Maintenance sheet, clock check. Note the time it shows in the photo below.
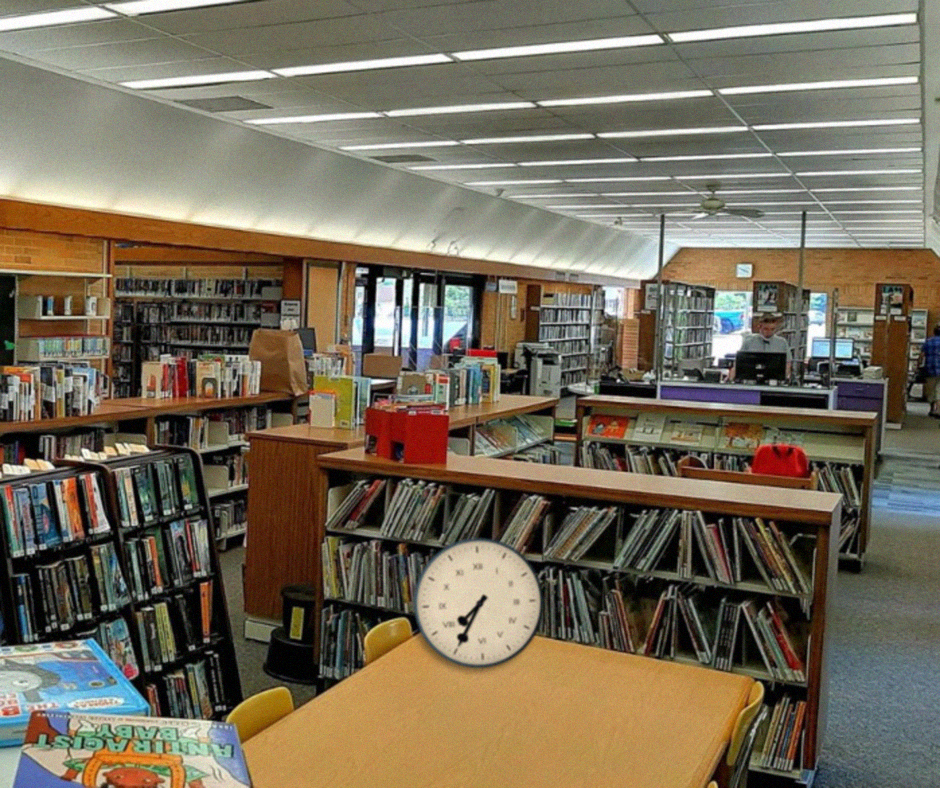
7:35
